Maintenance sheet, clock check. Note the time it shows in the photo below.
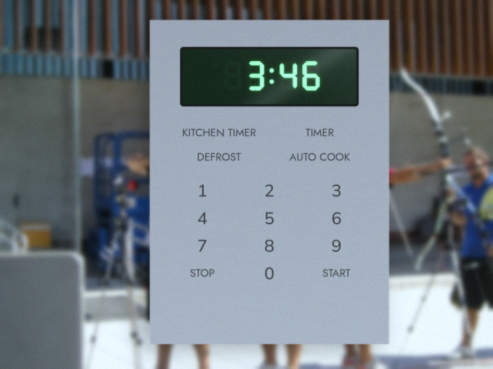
3:46
